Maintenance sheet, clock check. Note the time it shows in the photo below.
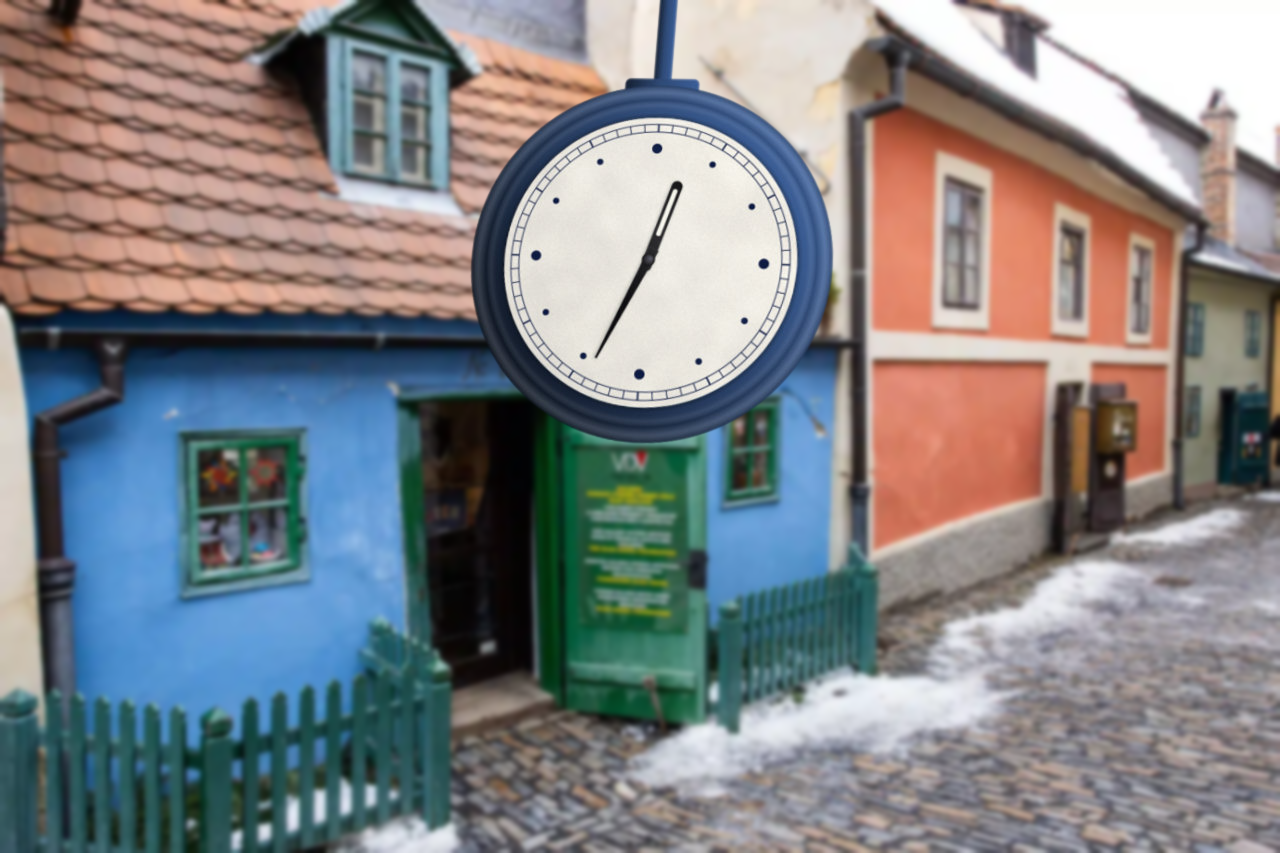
12:34
